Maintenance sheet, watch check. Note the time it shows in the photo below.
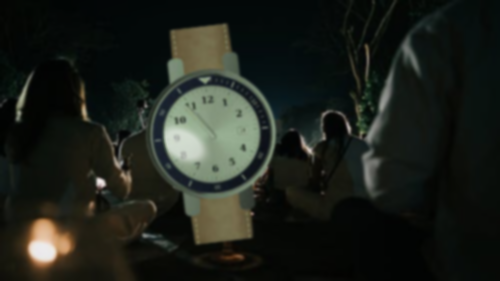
10:54
